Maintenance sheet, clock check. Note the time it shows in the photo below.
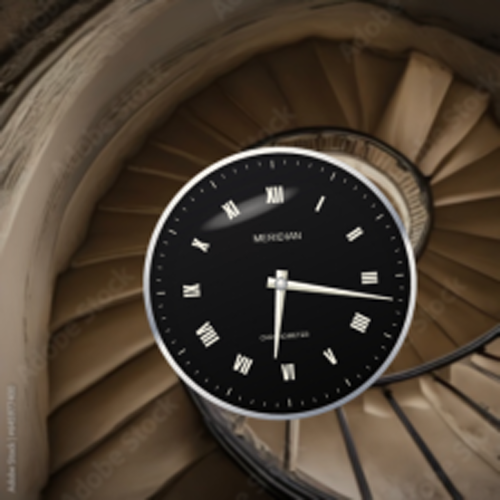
6:17
